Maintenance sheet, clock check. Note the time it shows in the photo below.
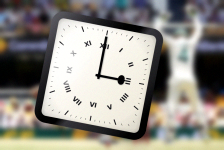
3:00
